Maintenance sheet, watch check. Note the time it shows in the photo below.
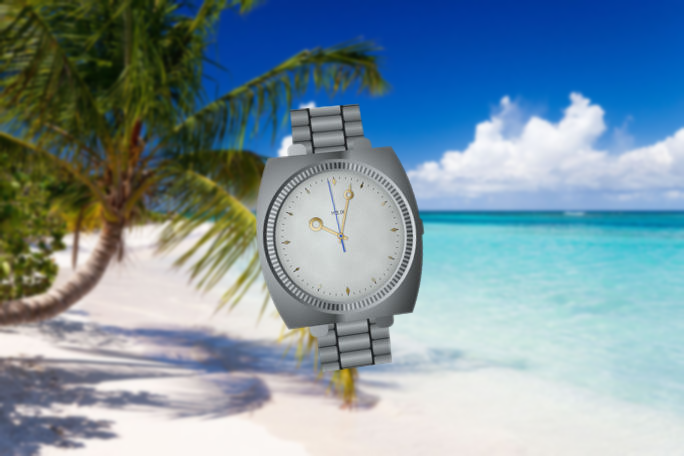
10:02:59
